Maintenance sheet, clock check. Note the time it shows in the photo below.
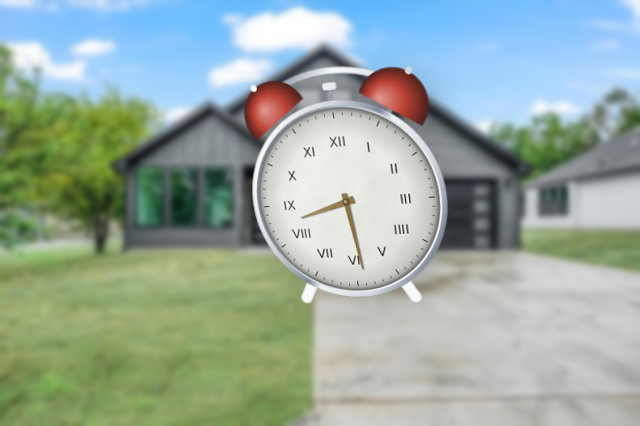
8:29
